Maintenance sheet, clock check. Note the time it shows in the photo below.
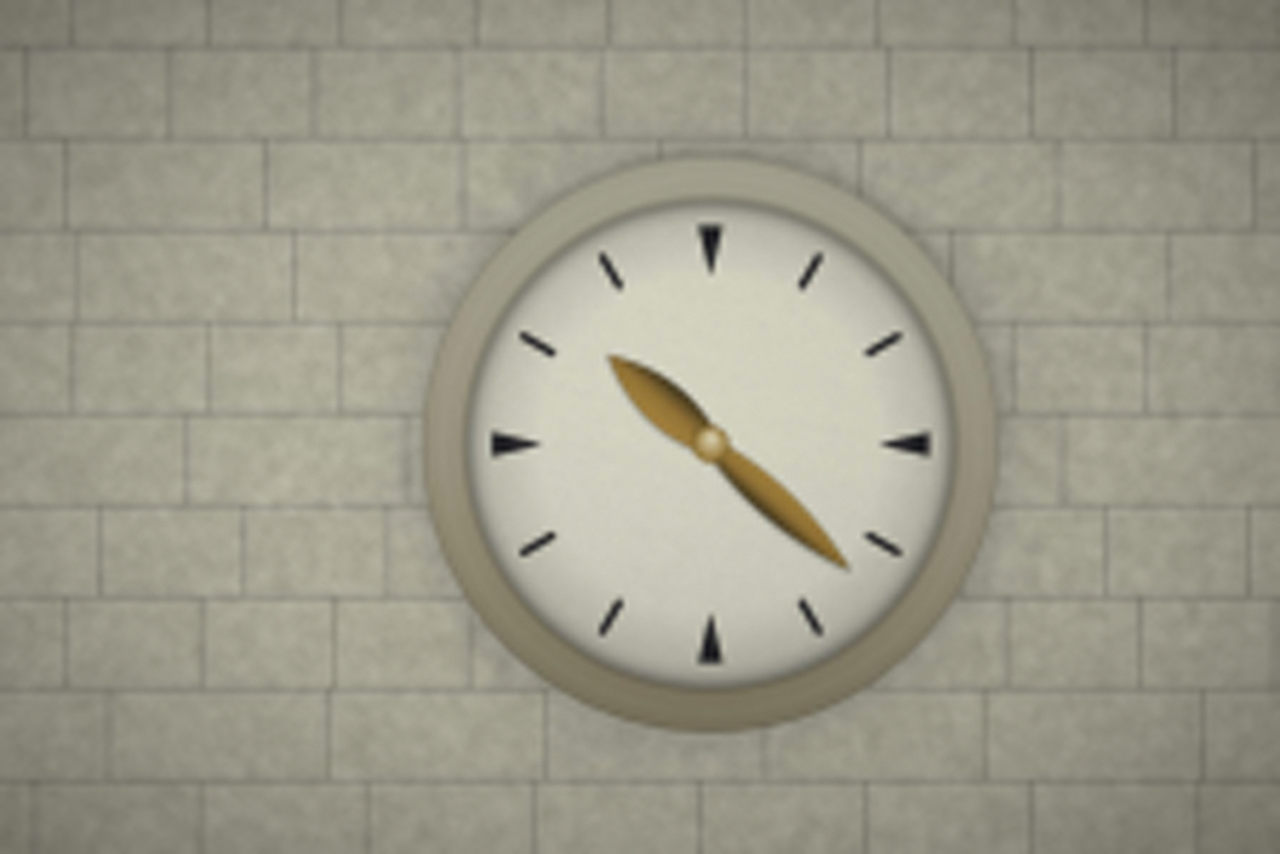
10:22
